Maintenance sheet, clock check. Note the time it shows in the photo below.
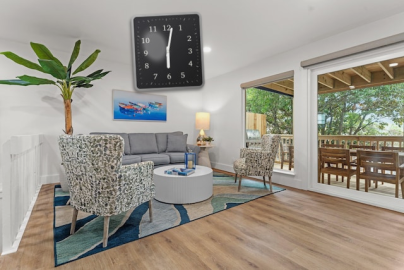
6:02
